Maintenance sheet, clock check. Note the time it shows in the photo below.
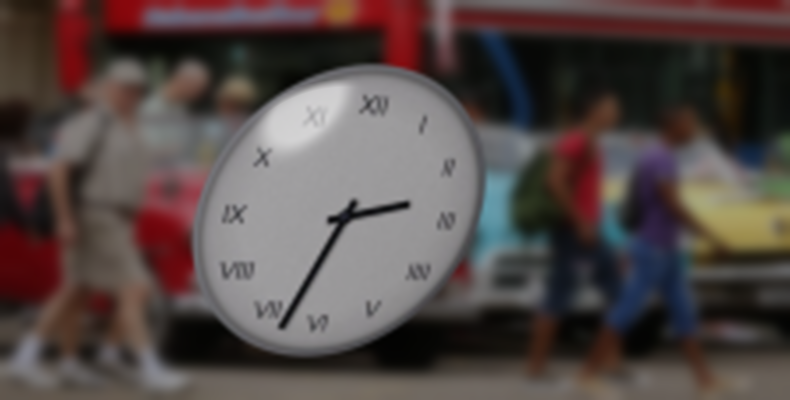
2:33
